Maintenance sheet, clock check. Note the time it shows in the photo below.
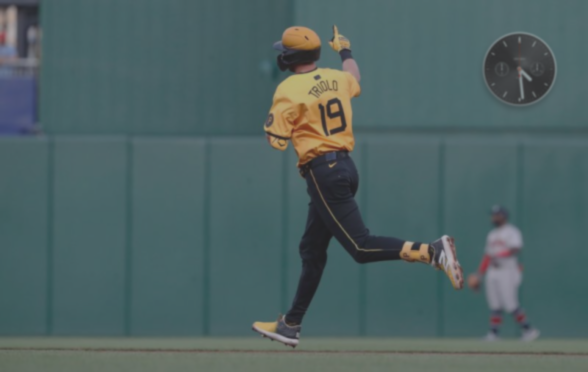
4:29
